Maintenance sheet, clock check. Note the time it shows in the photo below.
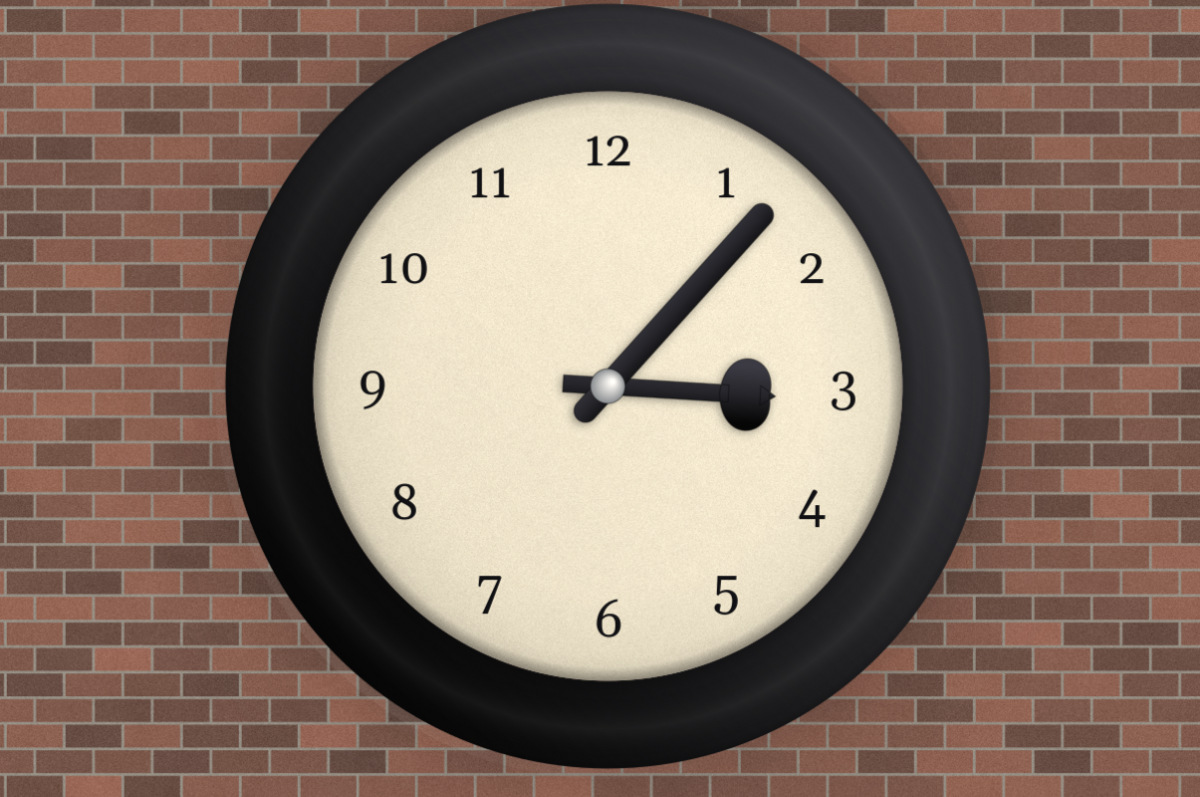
3:07
